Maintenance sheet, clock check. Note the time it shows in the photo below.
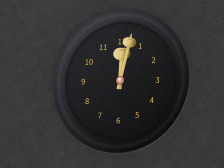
12:02
